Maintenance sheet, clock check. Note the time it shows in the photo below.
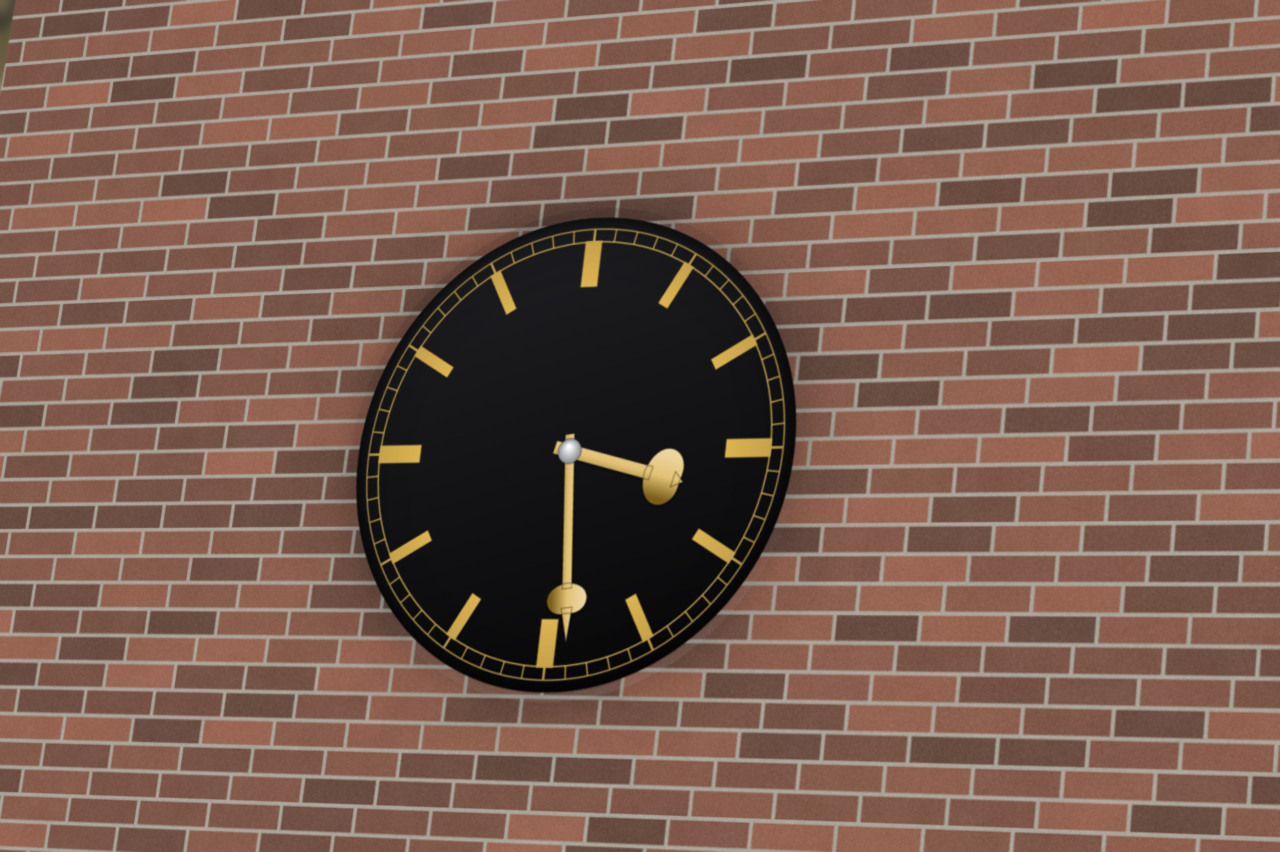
3:29
